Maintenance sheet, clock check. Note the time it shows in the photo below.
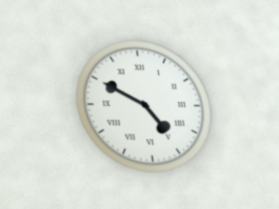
4:50
